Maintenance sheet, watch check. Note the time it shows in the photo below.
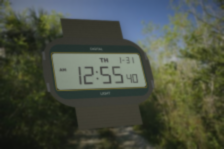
12:55
